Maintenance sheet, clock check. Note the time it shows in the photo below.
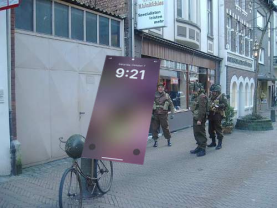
9:21
